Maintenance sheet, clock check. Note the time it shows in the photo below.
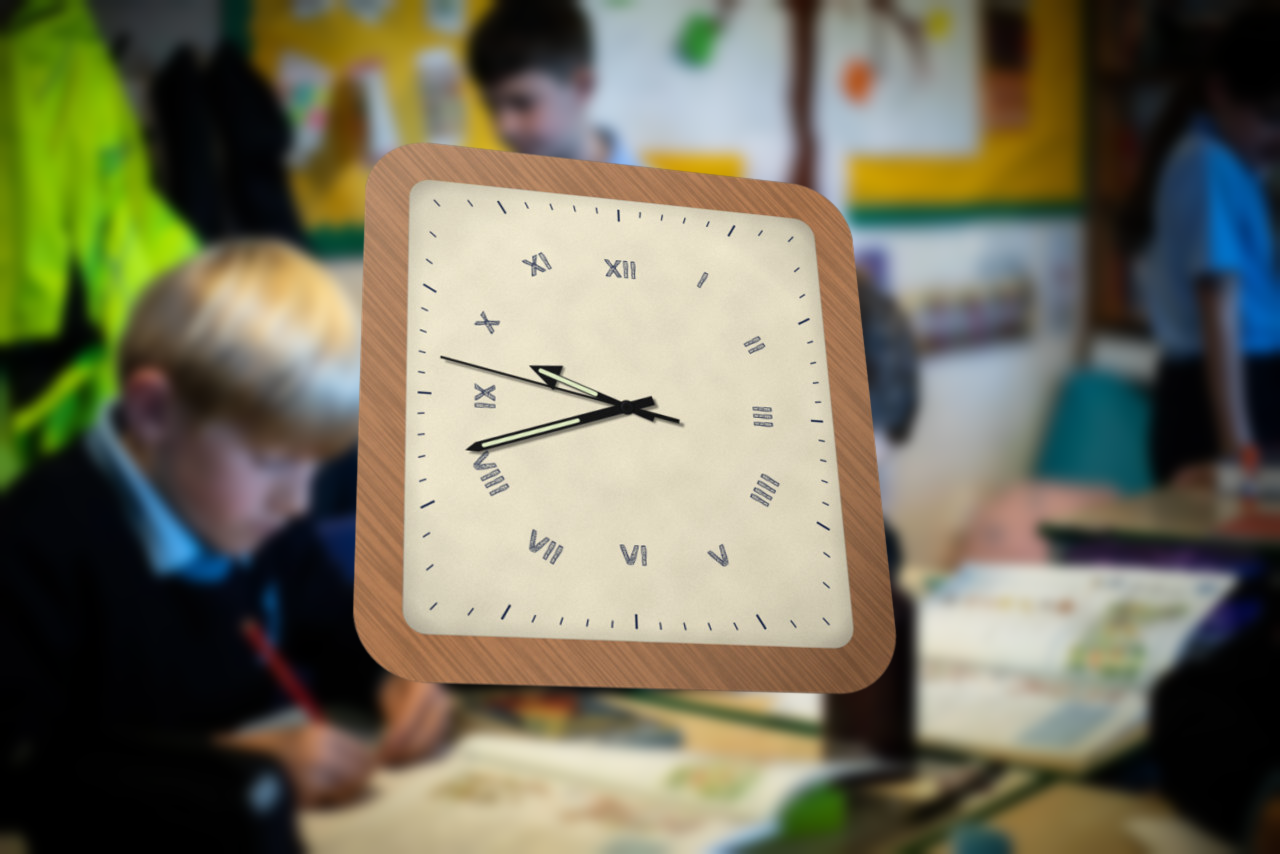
9:41:47
